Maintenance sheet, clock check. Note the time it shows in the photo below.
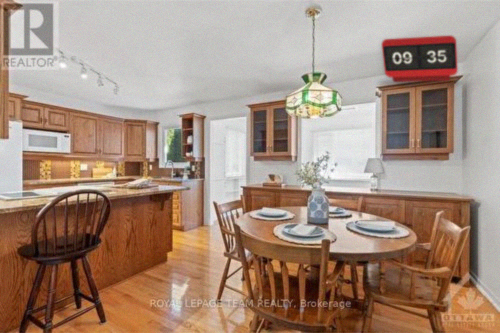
9:35
